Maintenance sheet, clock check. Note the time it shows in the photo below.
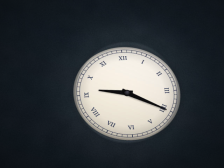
9:20
